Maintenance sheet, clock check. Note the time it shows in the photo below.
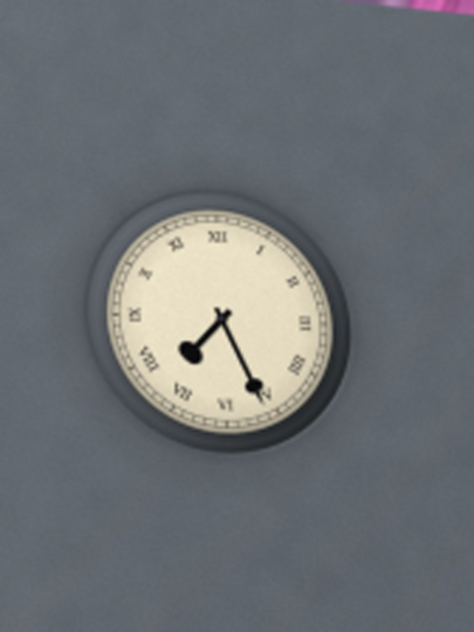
7:26
